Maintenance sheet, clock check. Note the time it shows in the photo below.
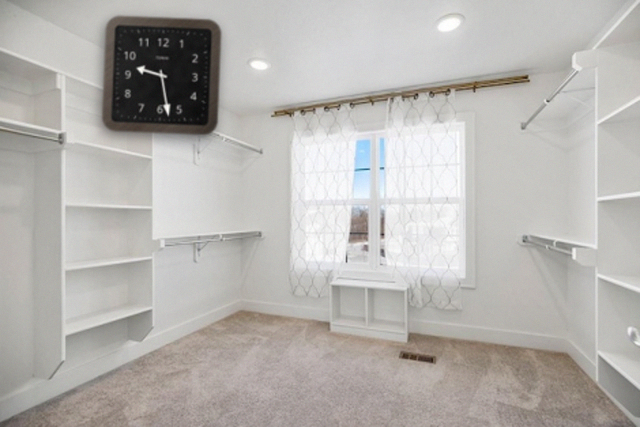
9:28
